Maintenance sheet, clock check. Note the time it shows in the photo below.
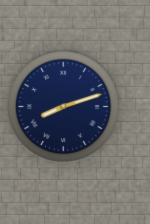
8:12
